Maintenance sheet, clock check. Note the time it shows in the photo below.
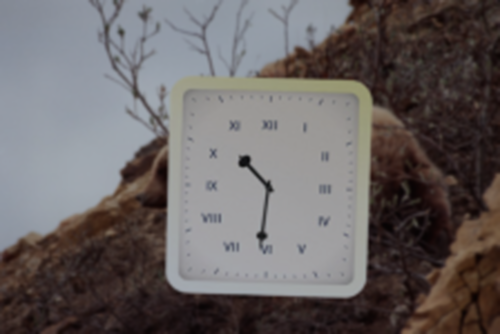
10:31
